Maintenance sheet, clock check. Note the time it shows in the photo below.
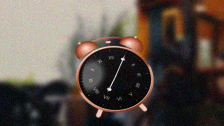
7:05
